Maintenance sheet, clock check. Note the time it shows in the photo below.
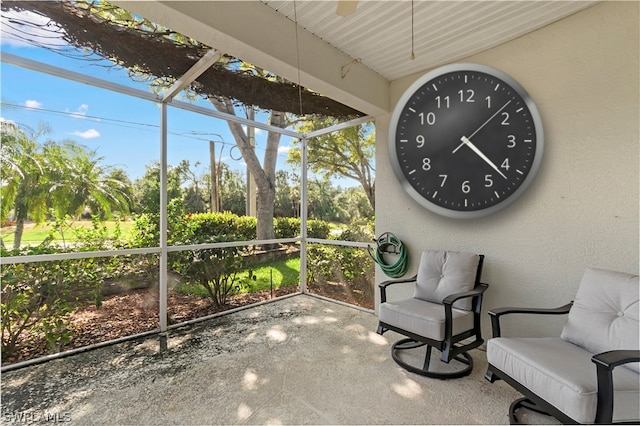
4:22:08
